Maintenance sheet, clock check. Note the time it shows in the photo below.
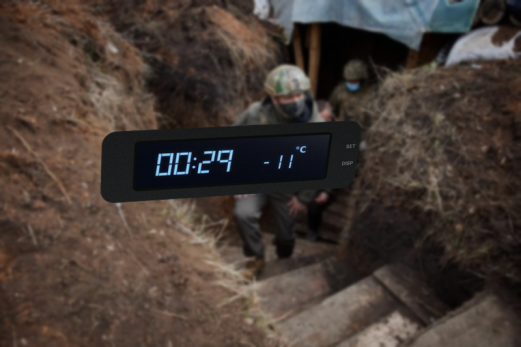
0:29
